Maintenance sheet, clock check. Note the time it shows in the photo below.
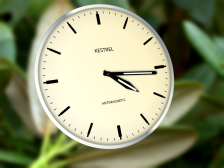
4:16
